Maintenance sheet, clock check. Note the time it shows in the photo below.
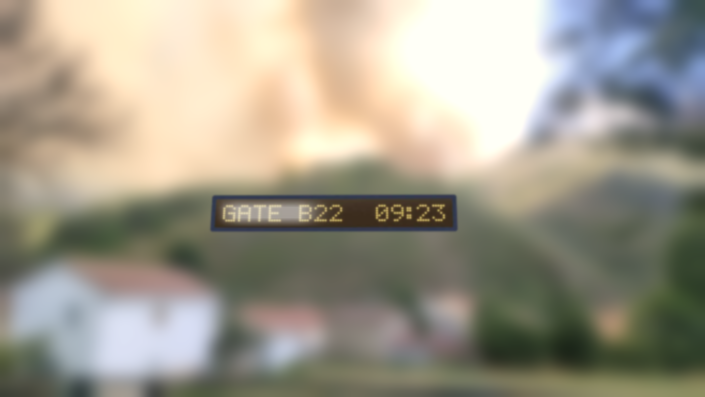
9:23
